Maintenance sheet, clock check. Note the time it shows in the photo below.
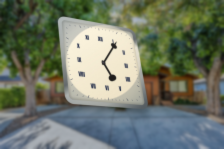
5:06
